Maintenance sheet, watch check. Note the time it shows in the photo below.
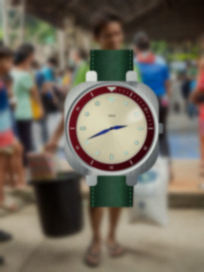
2:41
